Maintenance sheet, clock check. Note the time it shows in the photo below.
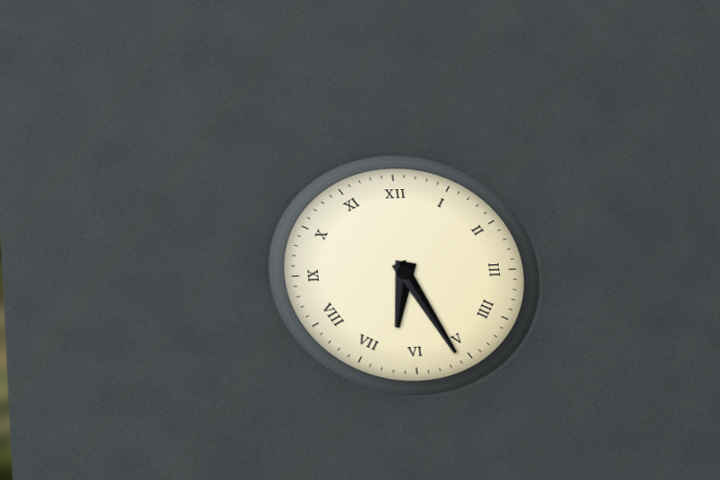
6:26
